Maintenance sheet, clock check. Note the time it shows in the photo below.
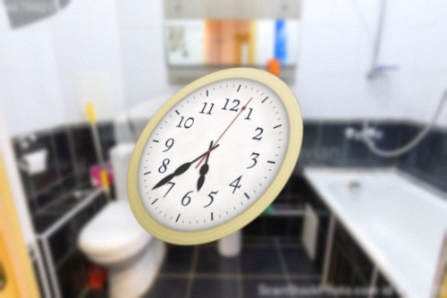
5:37:03
